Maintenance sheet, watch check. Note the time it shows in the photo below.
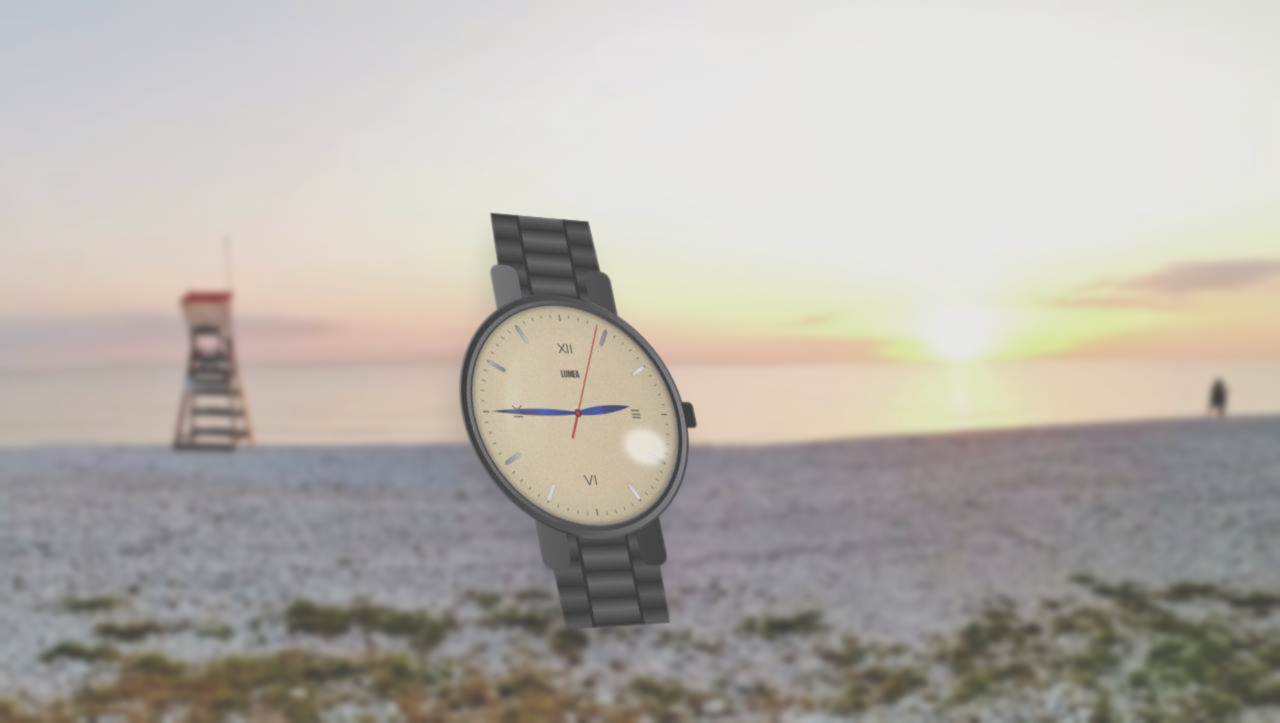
2:45:04
